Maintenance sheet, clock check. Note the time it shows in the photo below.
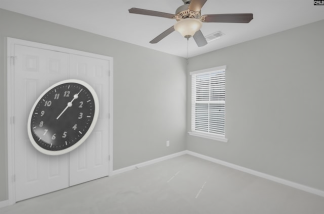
1:05
